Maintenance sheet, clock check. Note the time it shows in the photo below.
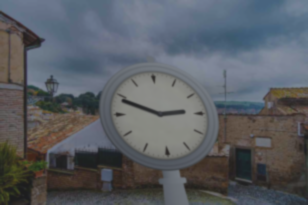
2:49
